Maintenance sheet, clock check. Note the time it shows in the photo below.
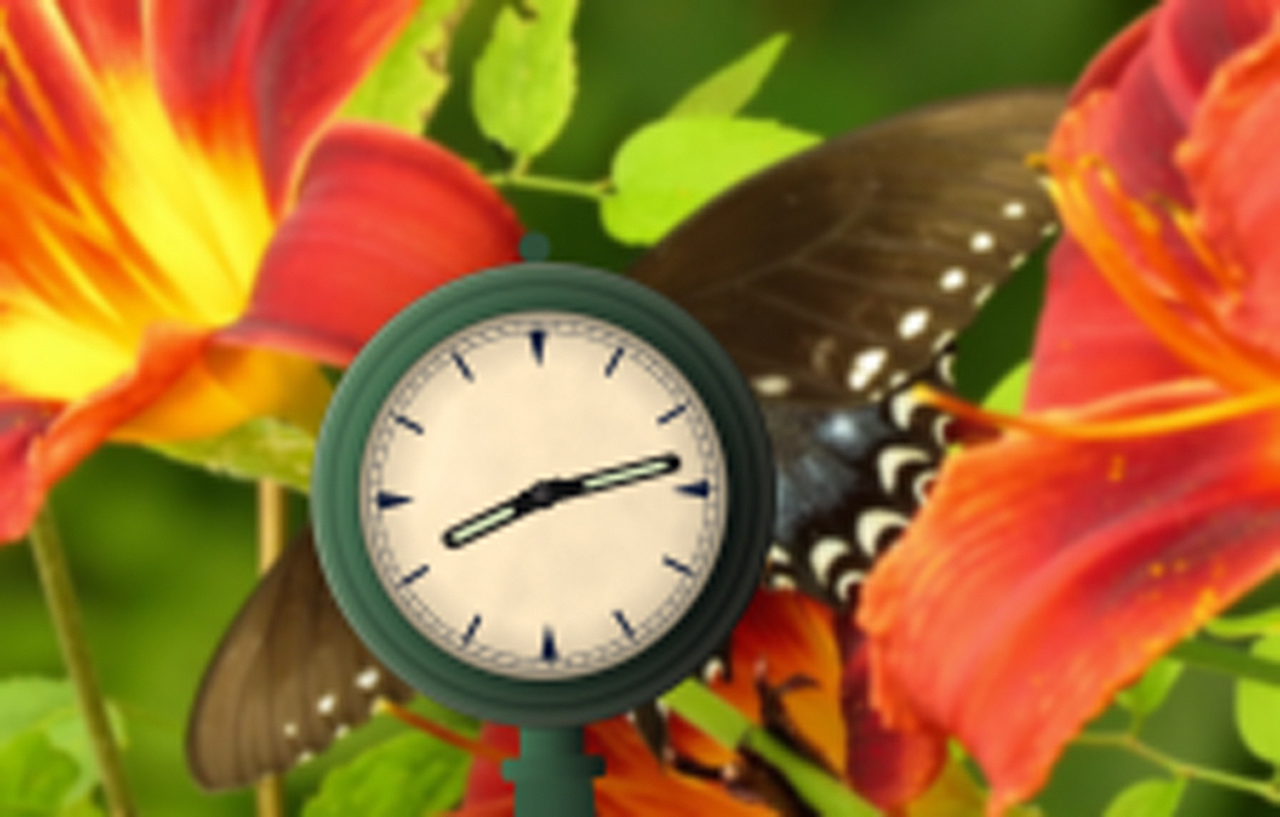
8:13
